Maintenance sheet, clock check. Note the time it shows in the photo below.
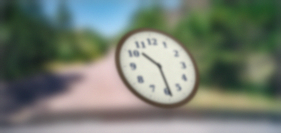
10:29
